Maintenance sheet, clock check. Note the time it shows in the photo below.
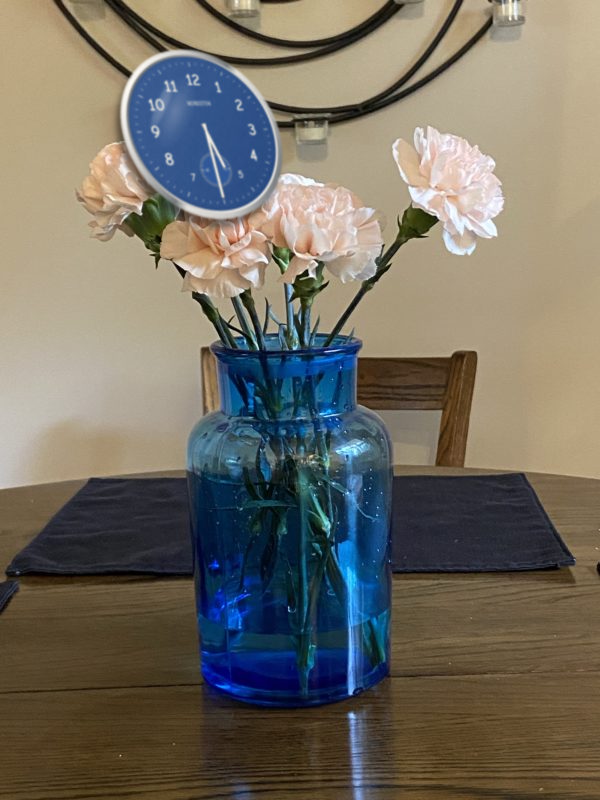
5:30
